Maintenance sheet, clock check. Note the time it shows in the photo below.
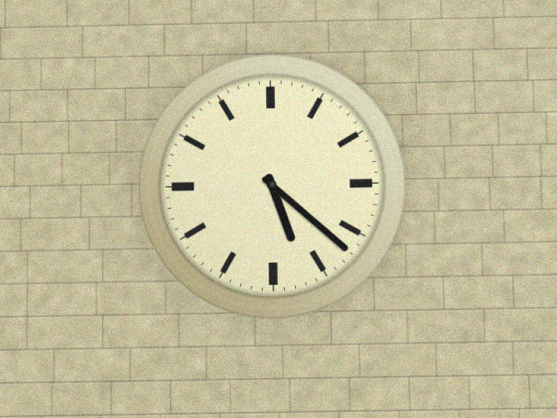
5:22
